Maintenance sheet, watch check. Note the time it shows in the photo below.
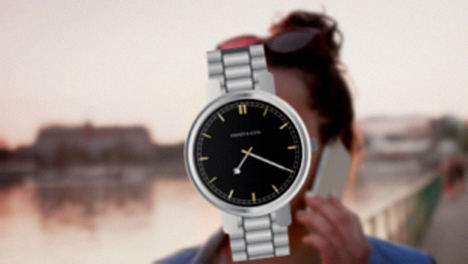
7:20
